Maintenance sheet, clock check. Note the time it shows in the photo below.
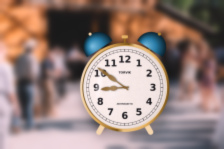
8:51
